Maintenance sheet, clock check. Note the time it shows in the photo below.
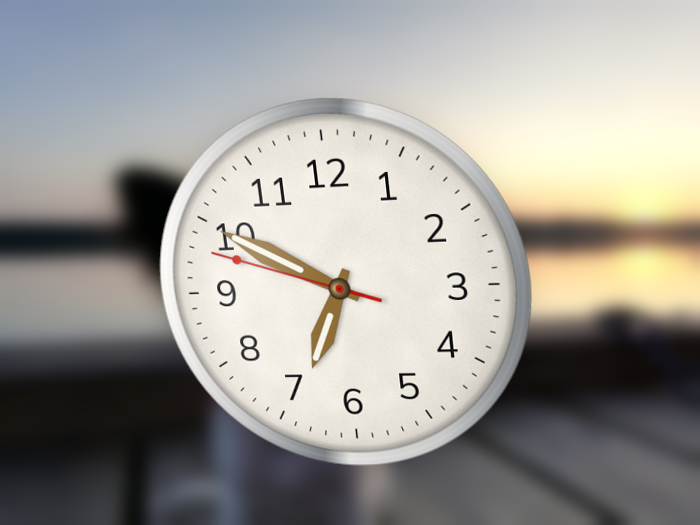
6:49:48
